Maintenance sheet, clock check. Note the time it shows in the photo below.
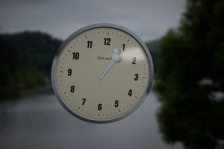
1:04
